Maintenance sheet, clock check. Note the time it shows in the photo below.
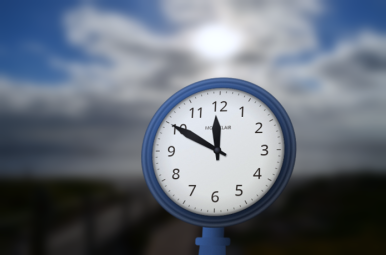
11:50
